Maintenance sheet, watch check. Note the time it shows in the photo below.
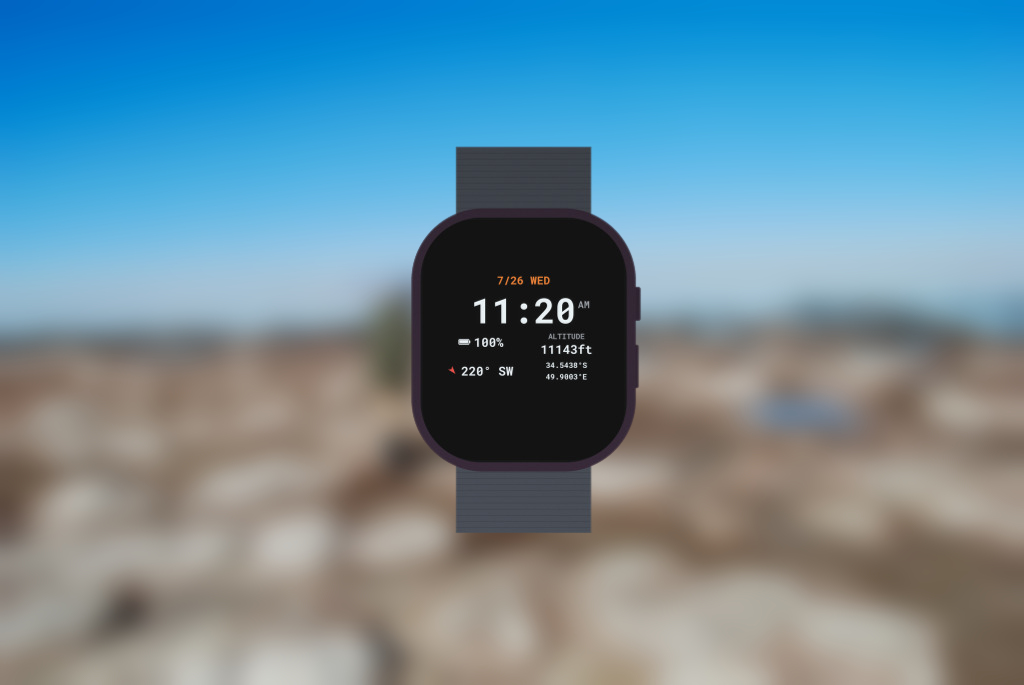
11:20
